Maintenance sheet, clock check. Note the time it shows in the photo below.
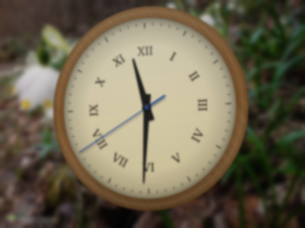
11:30:40
